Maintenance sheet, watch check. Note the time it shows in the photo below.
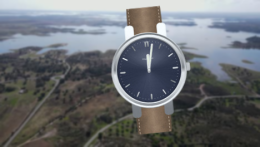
12:02
